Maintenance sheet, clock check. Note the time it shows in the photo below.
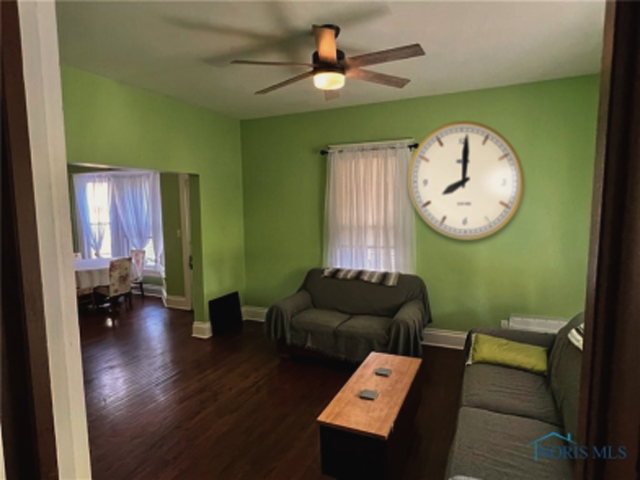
8:01
